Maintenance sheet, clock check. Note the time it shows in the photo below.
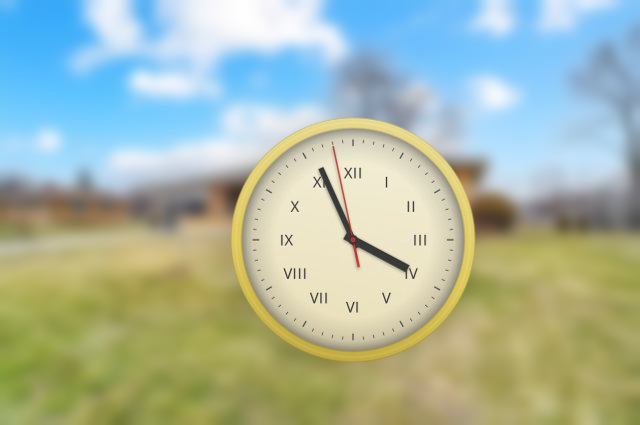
3:55:58
